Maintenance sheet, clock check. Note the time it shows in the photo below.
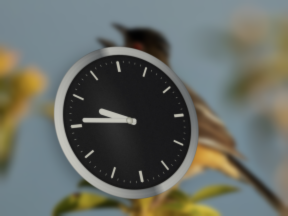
9:46
